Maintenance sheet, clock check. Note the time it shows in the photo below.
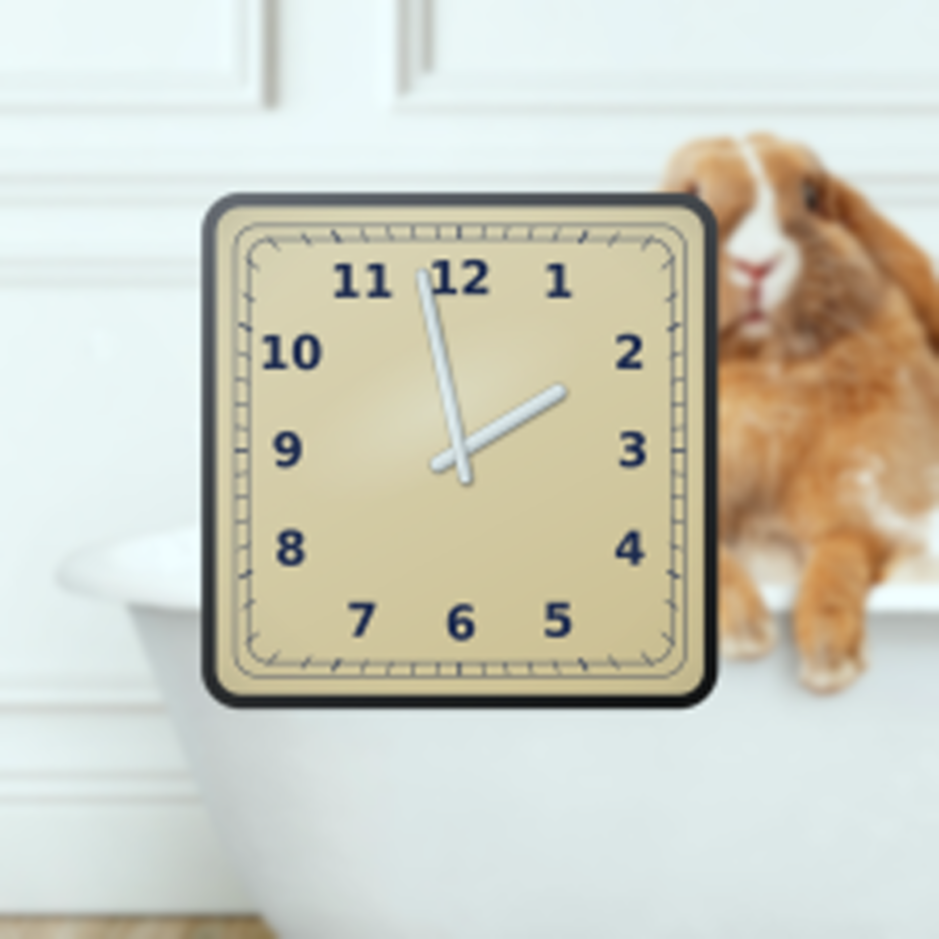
1:58
